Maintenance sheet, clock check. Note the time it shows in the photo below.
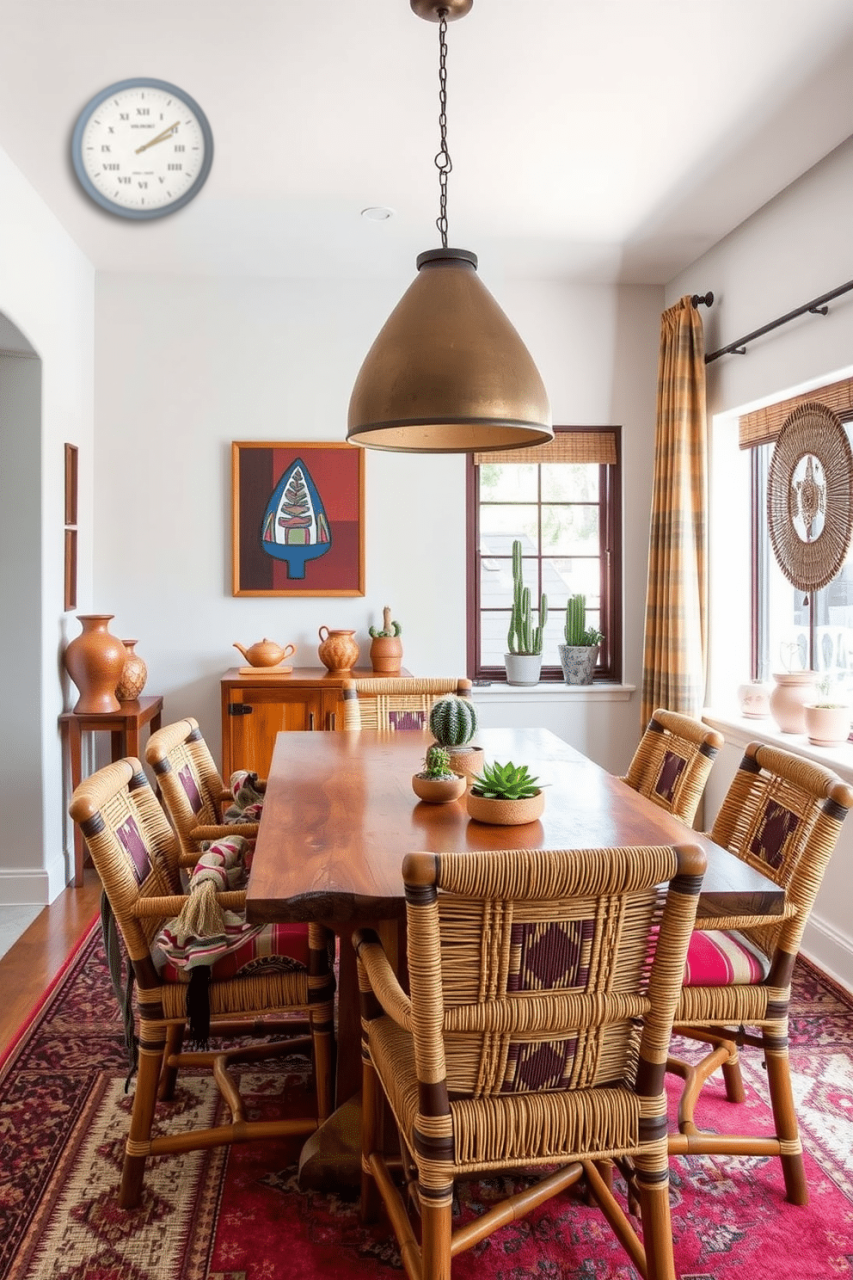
2:09
